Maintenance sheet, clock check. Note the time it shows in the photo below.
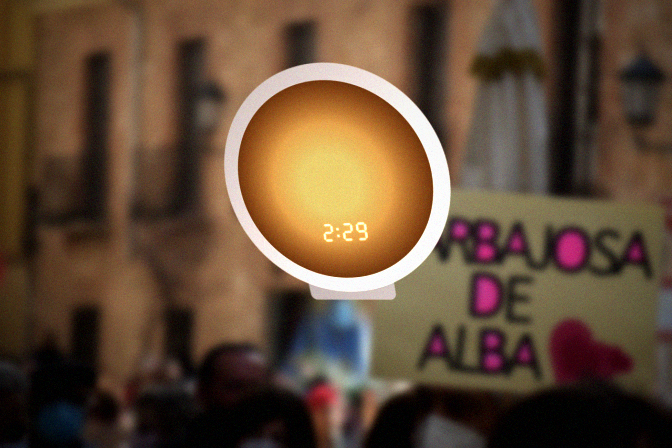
2:29
